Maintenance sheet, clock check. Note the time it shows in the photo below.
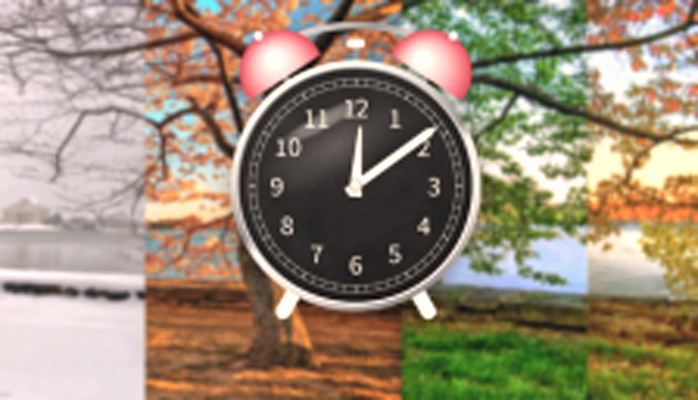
12:09
